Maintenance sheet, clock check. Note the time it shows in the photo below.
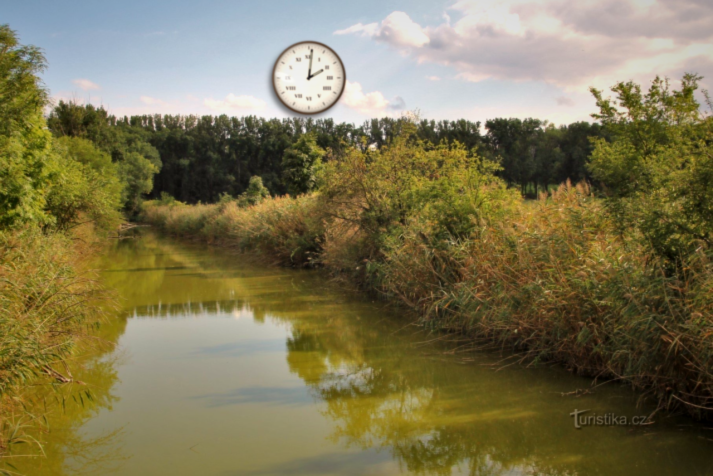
2:01
